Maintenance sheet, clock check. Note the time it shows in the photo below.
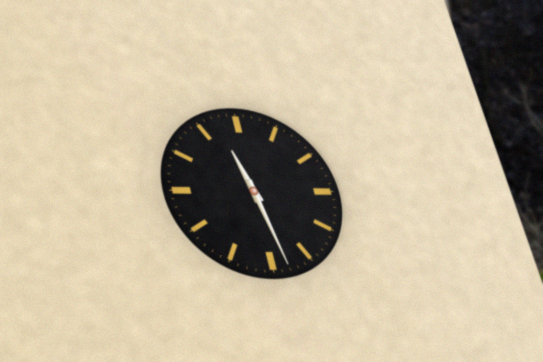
11:28
